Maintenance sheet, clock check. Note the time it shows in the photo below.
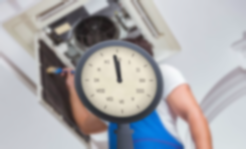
11:59
